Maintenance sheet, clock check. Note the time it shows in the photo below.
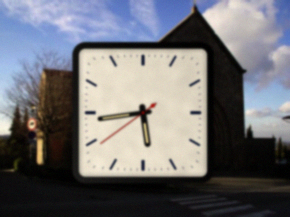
5:43:39
